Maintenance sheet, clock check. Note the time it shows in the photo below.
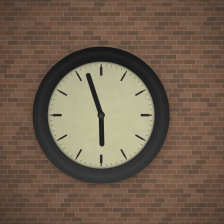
5:57
